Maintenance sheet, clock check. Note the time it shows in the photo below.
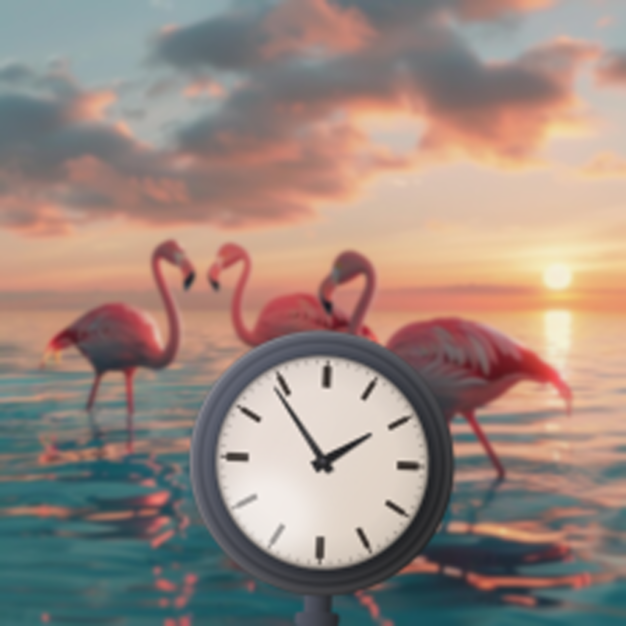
1:54
